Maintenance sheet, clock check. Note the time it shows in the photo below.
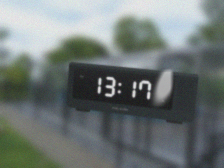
13:17
